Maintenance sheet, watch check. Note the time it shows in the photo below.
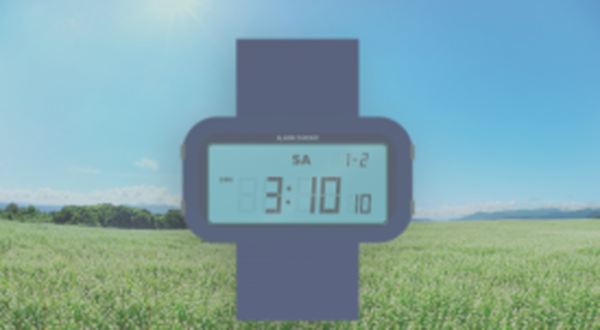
3:10:10
